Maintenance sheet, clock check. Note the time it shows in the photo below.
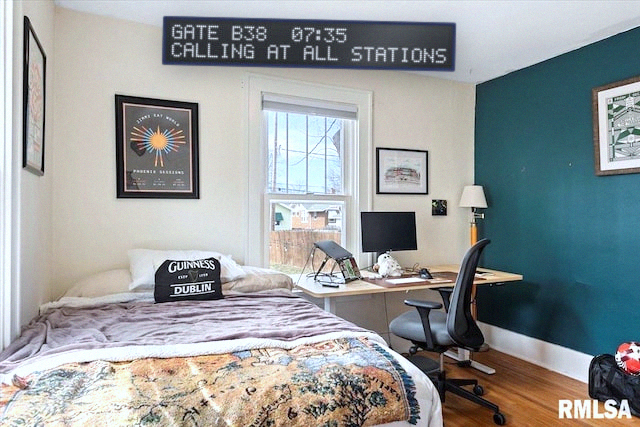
7:35
